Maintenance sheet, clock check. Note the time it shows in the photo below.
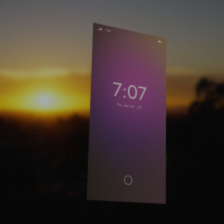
7:07
